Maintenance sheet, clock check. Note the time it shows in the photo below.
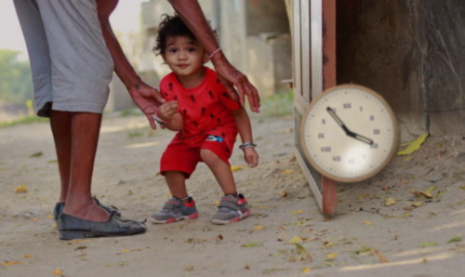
3:54
